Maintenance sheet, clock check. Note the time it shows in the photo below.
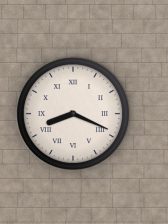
8:19
